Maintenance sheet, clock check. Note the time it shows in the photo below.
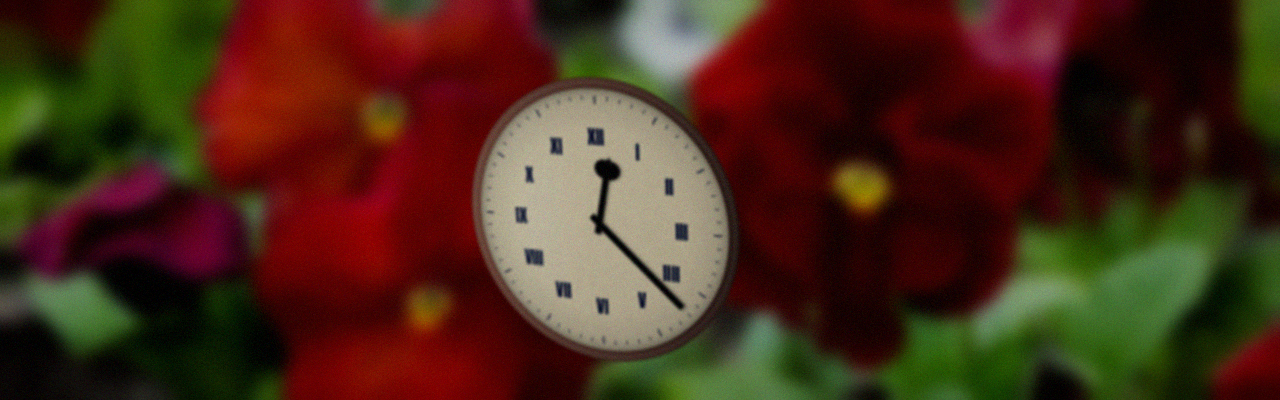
12:22
